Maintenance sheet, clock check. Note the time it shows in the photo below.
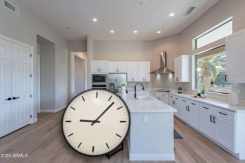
9:07
